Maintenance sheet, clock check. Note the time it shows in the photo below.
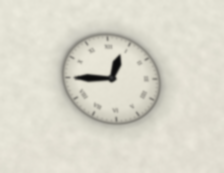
12:45
